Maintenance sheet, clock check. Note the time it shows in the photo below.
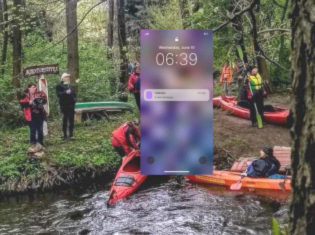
6:39
